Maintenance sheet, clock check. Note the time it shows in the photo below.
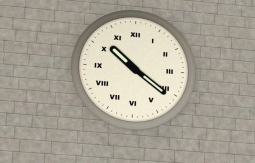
10:21
